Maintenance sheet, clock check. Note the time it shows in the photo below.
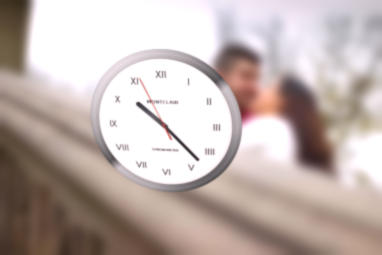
10:22:56
